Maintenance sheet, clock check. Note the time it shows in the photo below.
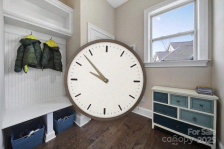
9:53
